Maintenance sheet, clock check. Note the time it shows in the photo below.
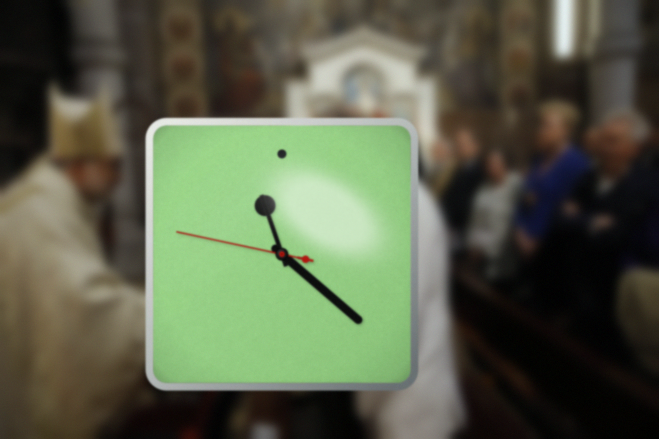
11:21:47
